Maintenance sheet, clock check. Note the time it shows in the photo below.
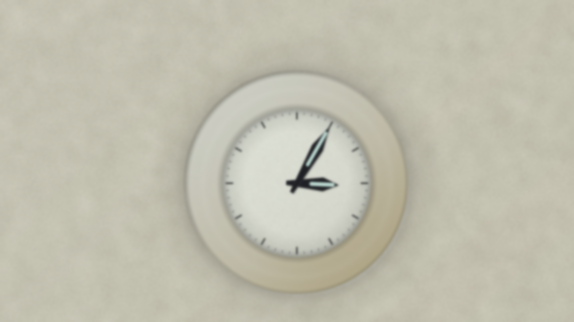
3:05
